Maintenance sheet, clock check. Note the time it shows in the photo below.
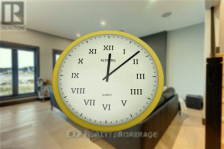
12:08
